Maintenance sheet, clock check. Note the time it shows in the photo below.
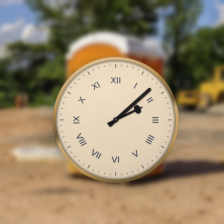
2:08
